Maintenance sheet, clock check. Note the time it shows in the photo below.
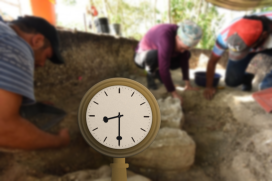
8:30
